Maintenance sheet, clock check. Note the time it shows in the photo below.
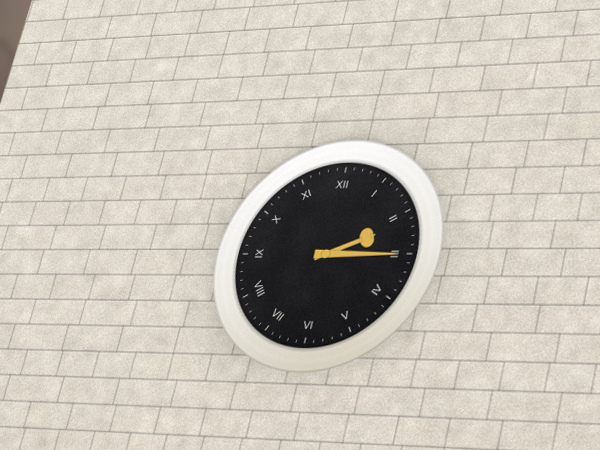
2:15
